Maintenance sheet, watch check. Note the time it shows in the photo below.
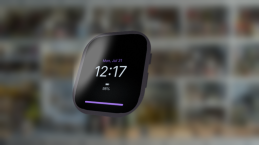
12:17
